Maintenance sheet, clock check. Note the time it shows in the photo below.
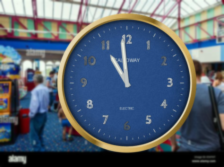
10:59
